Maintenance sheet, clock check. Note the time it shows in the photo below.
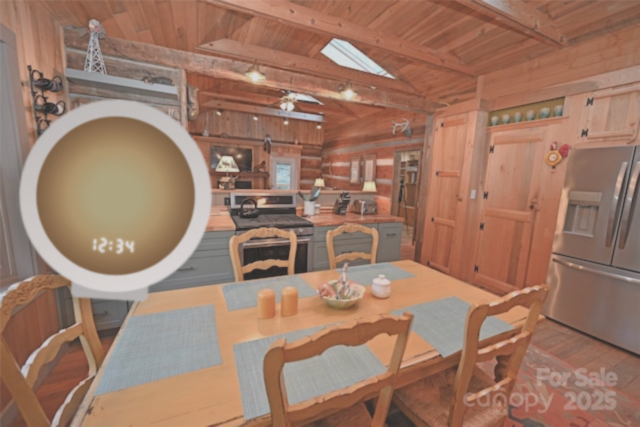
12:34
